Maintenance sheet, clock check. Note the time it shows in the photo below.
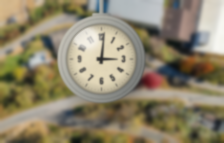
3:01
